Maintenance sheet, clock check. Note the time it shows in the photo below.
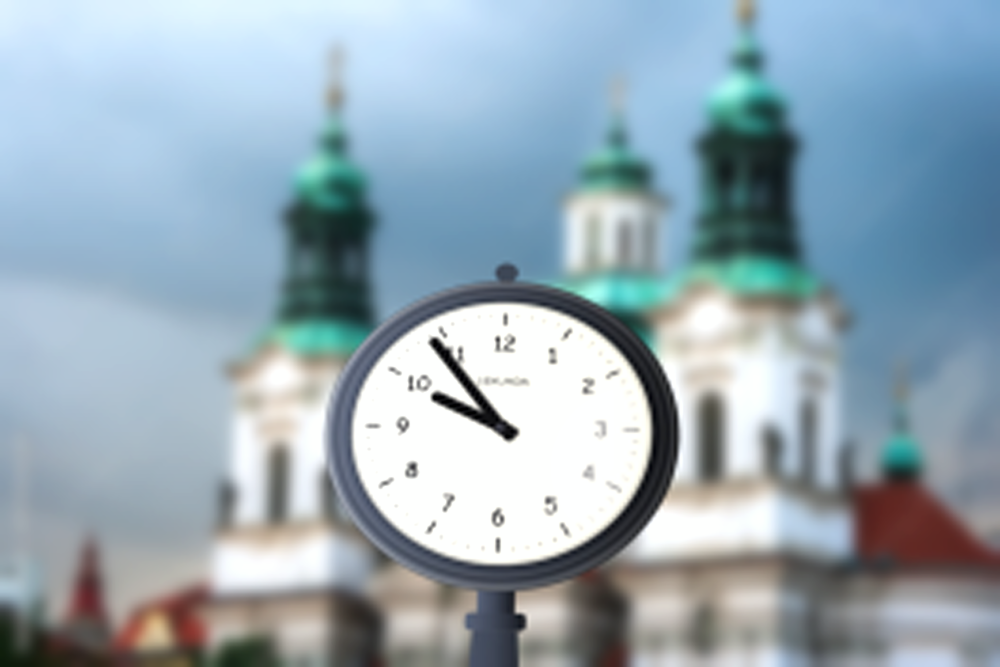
9:54
